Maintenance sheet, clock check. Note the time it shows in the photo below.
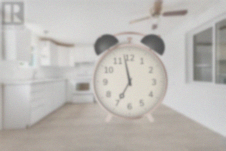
6:58
